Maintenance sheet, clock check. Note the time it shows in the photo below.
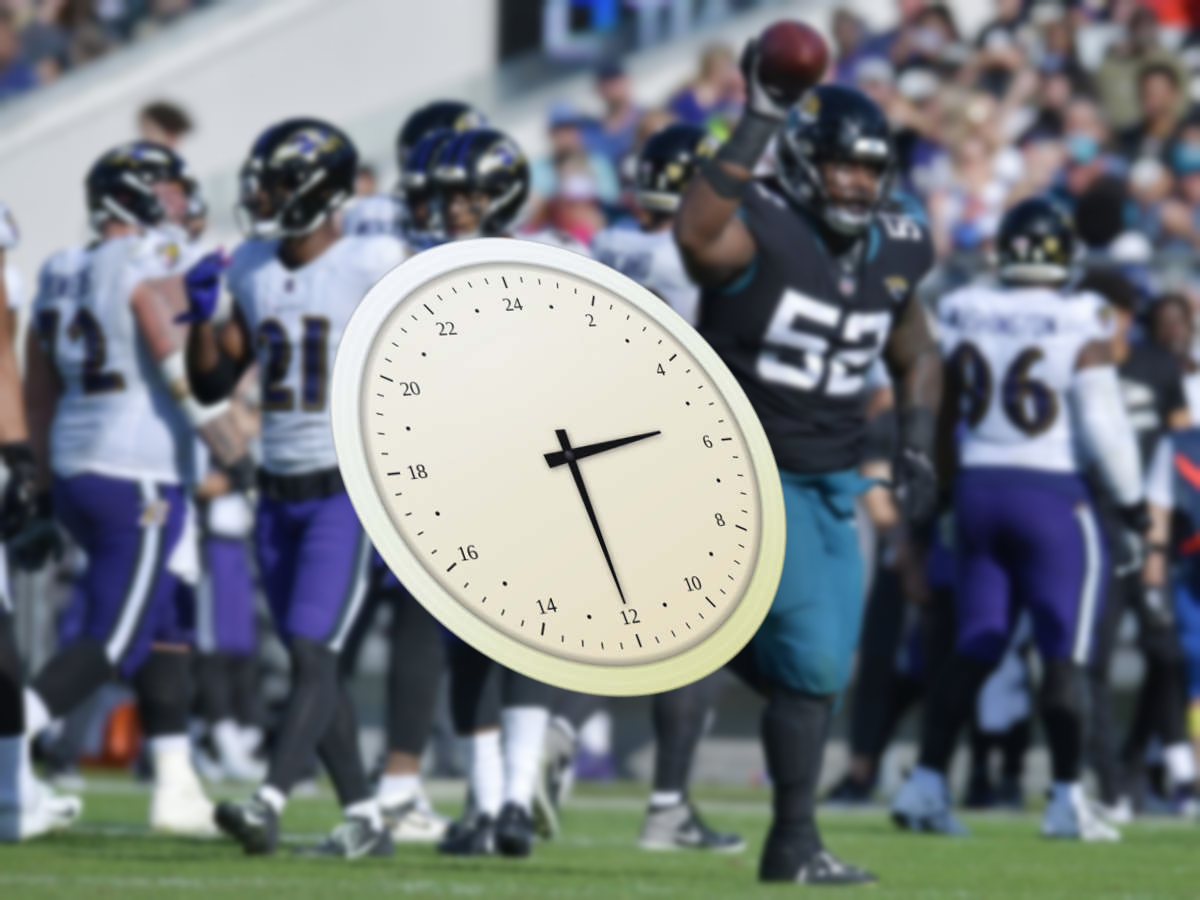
5:30
